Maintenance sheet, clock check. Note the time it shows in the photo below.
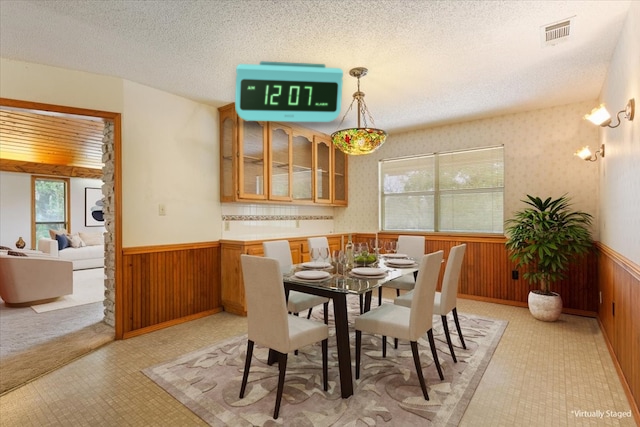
12:07
